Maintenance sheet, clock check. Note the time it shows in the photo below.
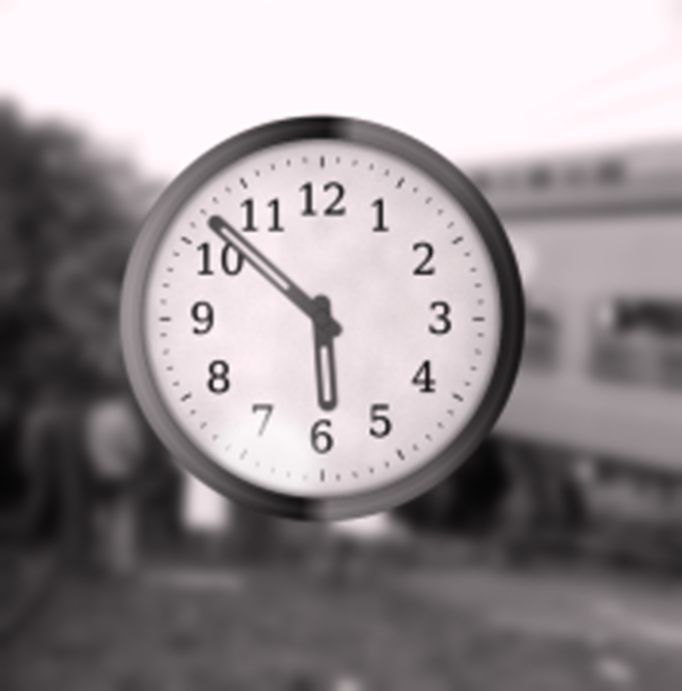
5:52
